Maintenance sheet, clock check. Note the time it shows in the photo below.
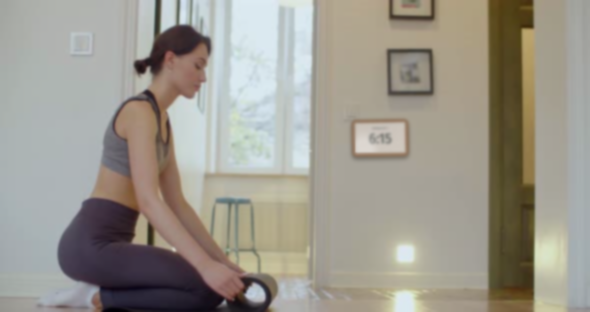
6:15
